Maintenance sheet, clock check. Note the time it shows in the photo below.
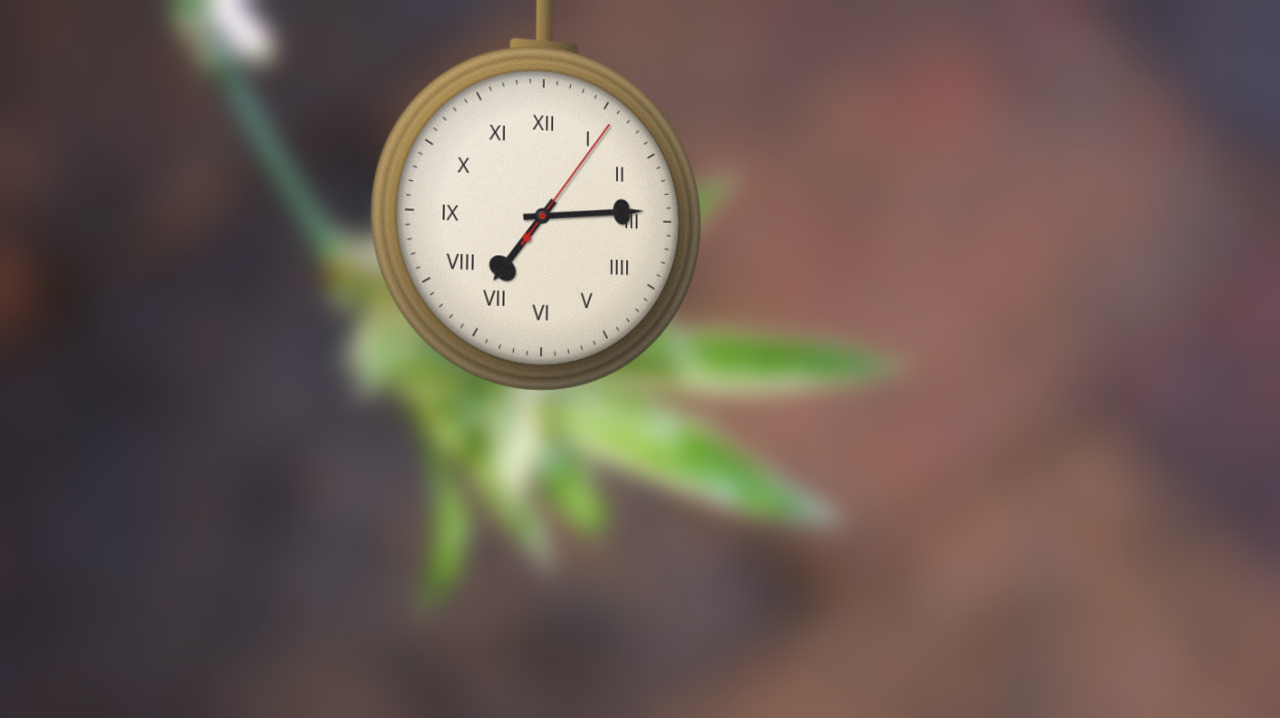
7:14:06
